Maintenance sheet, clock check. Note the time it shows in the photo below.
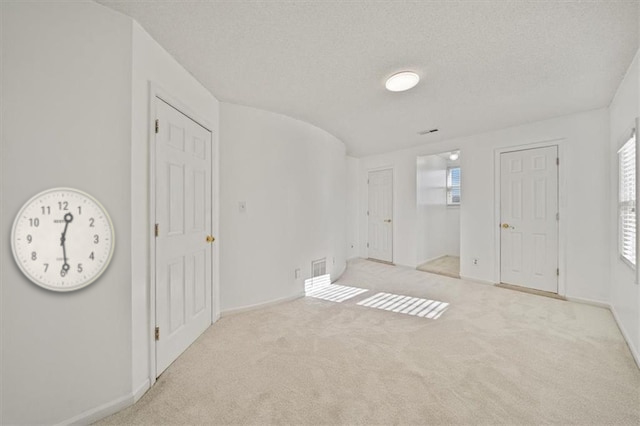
12:29
